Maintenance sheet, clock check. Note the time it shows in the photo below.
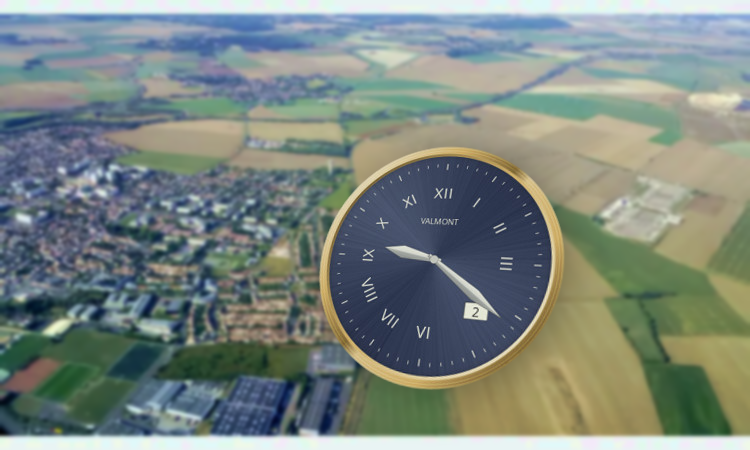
9:21
